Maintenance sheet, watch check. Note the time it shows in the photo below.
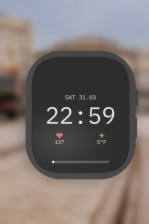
22:59
